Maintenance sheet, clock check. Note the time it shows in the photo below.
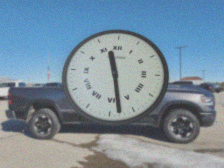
11:28
